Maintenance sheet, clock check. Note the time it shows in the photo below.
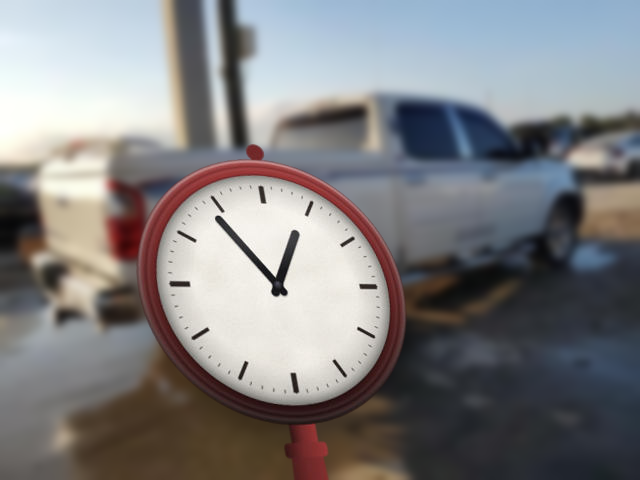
12:54
